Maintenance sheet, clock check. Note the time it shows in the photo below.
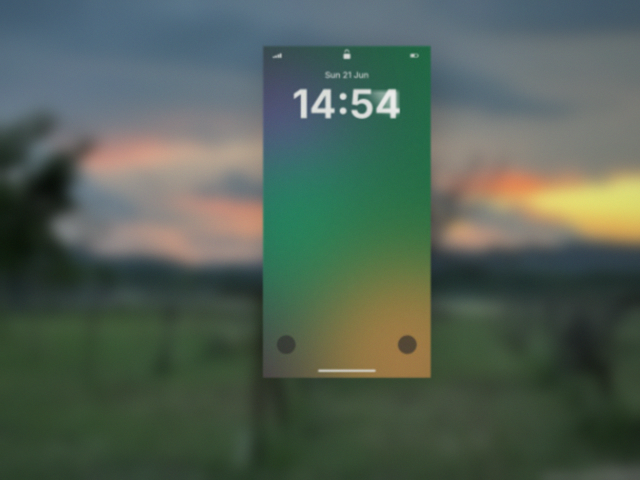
14:54
